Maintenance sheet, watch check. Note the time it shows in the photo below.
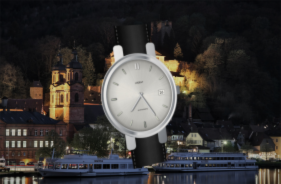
7:25
